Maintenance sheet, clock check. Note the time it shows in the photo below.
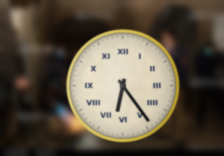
6:24
